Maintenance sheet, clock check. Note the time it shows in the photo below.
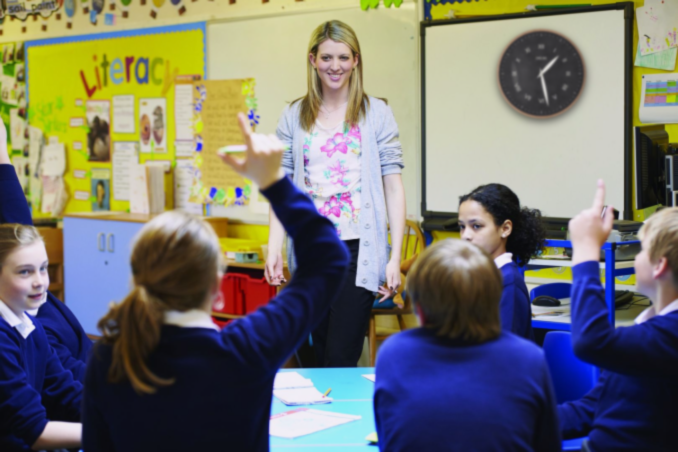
1:28
